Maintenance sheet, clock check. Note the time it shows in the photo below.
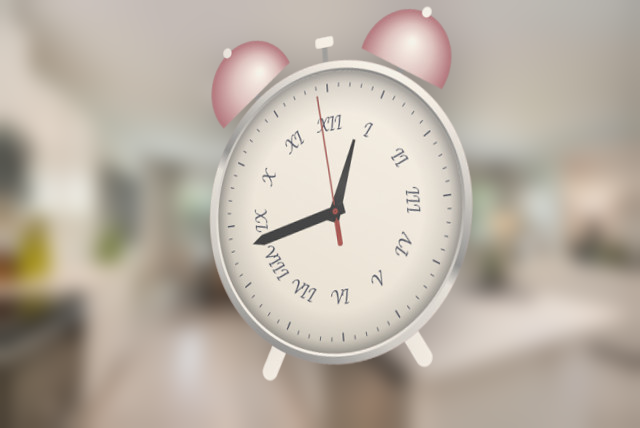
12:42:59
